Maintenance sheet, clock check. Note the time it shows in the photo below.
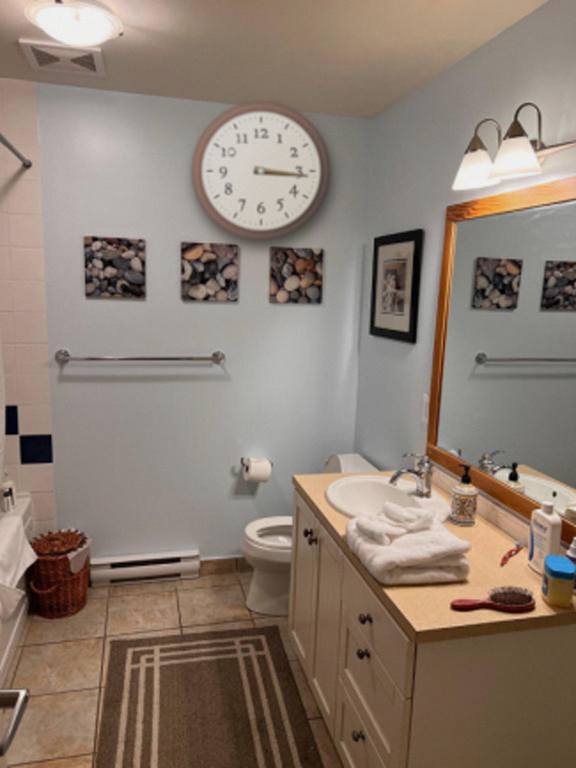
3:16
